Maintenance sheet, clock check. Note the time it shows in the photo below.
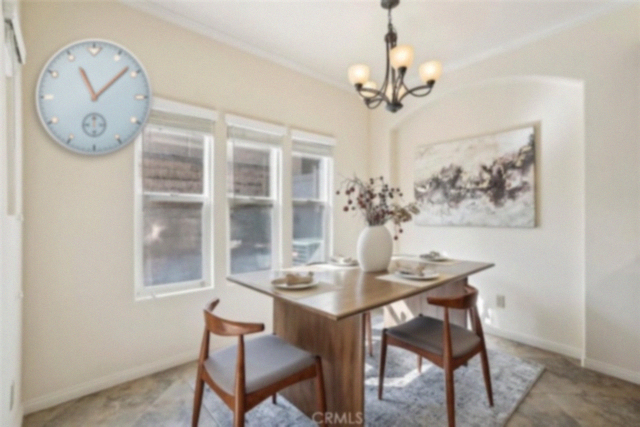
11:08
